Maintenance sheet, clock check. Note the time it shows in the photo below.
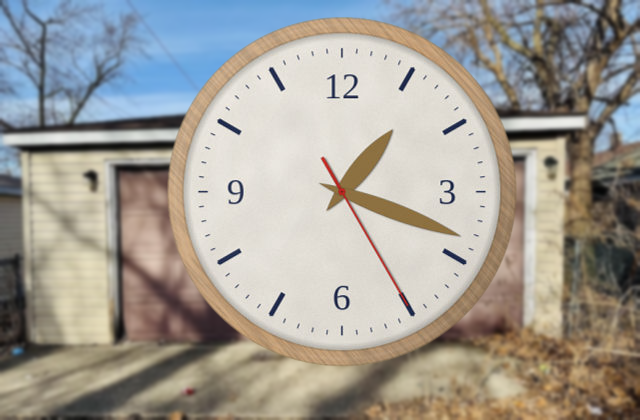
1:18:25
